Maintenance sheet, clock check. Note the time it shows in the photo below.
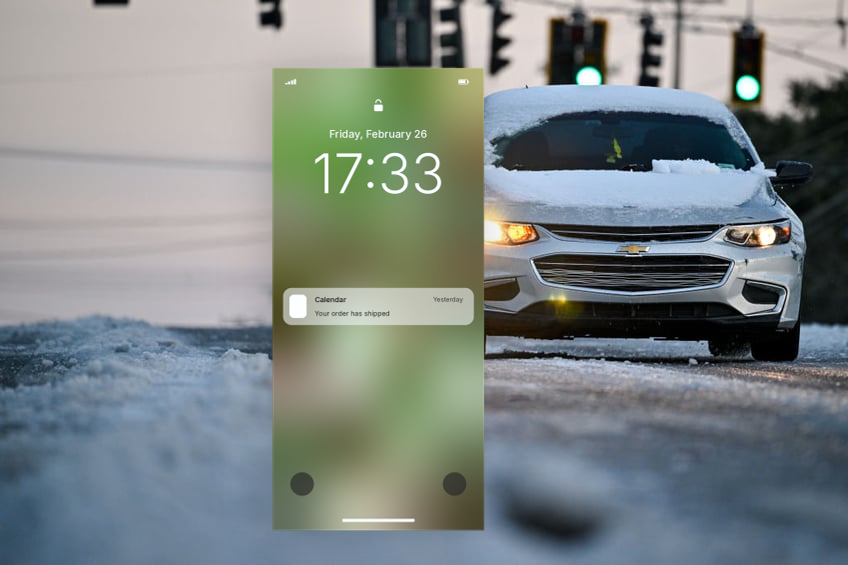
17:33
